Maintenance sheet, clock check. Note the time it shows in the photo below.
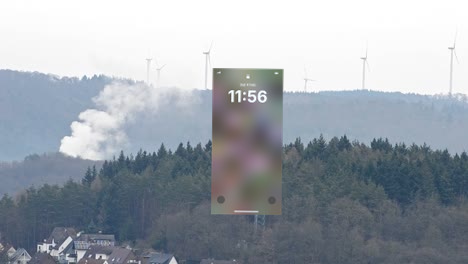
11:56
